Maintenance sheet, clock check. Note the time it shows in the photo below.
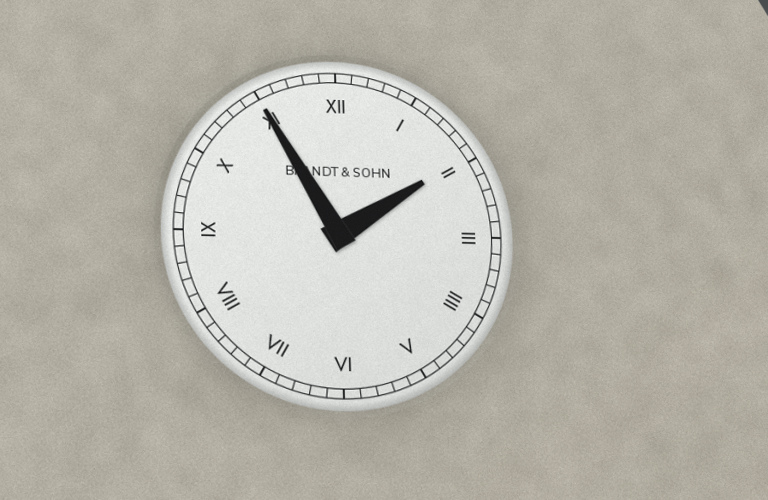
1:55
